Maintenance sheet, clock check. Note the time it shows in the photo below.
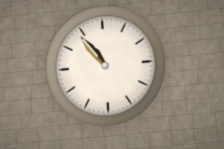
10:54
